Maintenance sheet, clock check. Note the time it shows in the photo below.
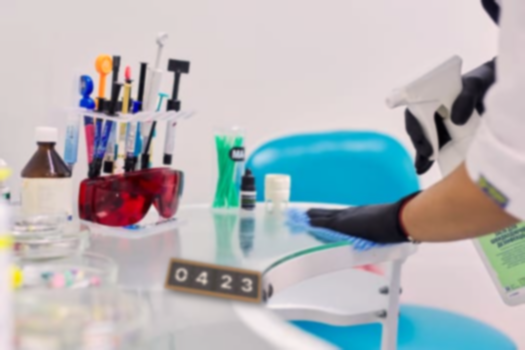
4:23
